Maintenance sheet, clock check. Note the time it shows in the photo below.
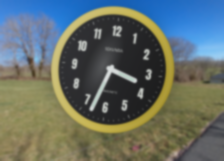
3:33
